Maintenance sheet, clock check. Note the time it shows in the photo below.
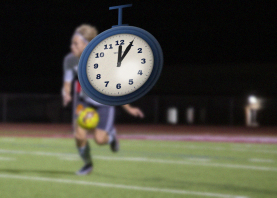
12:05
